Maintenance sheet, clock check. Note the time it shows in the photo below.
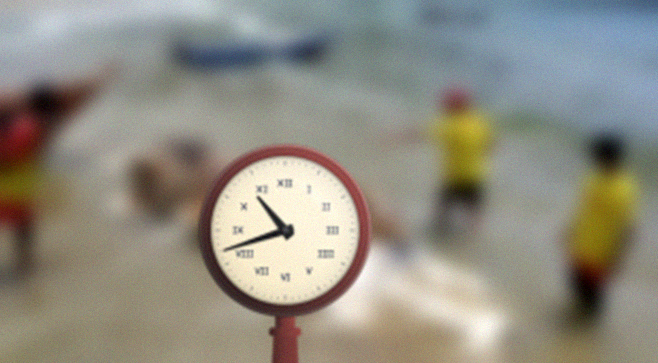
10:42
